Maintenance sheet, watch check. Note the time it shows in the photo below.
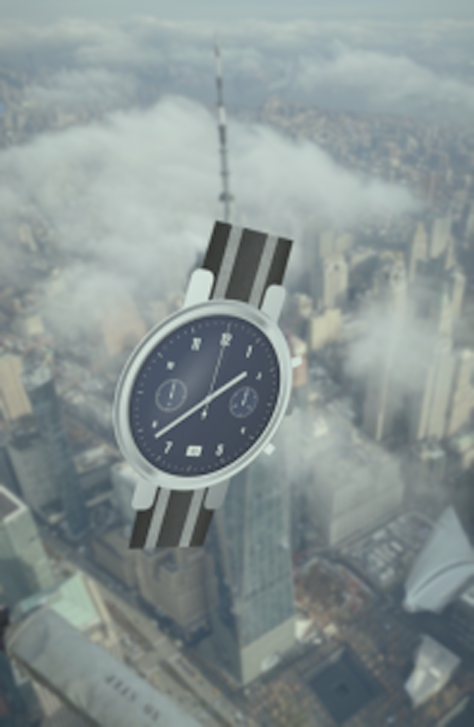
1:38
